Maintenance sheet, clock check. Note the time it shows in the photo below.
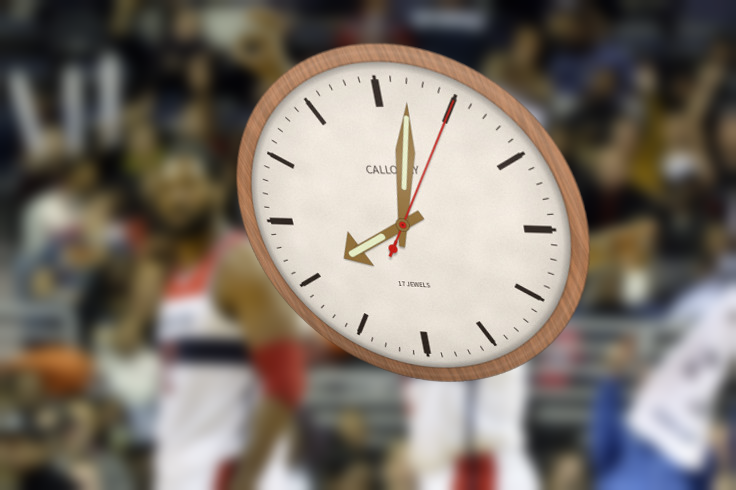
8:02:05
